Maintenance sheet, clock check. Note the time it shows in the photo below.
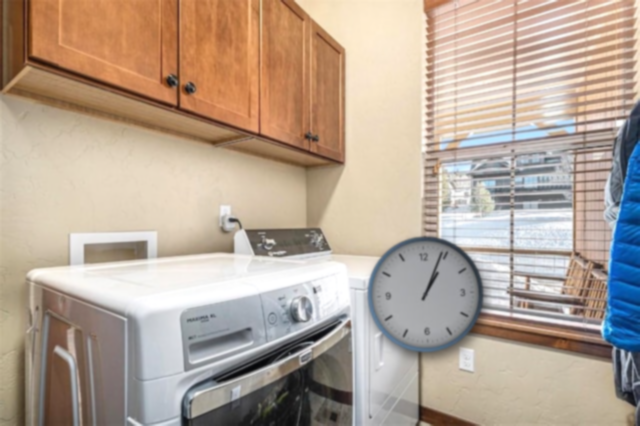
1:04
